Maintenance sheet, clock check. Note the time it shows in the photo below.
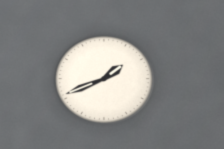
1:41
